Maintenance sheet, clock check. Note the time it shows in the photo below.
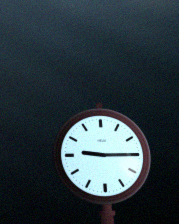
9:15
